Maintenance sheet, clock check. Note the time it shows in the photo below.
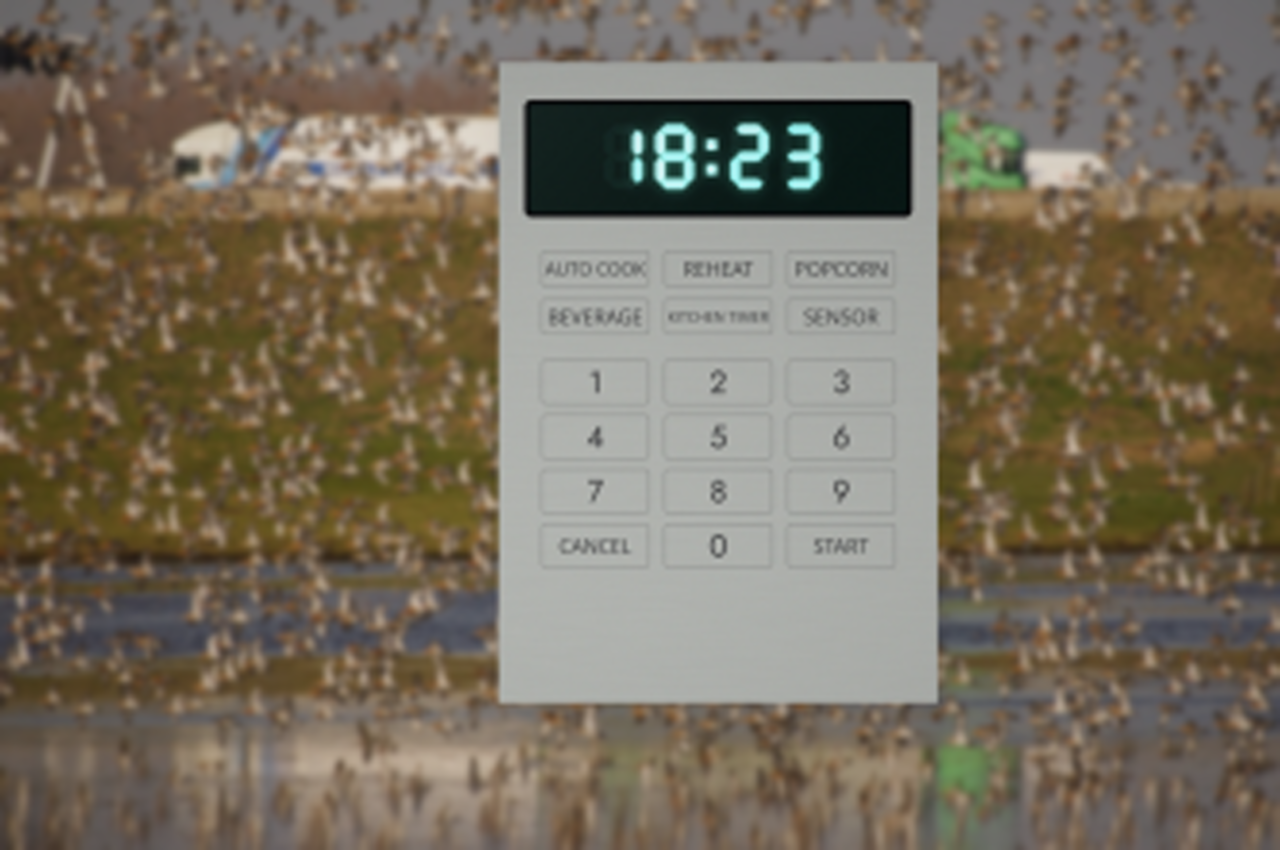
18:23
